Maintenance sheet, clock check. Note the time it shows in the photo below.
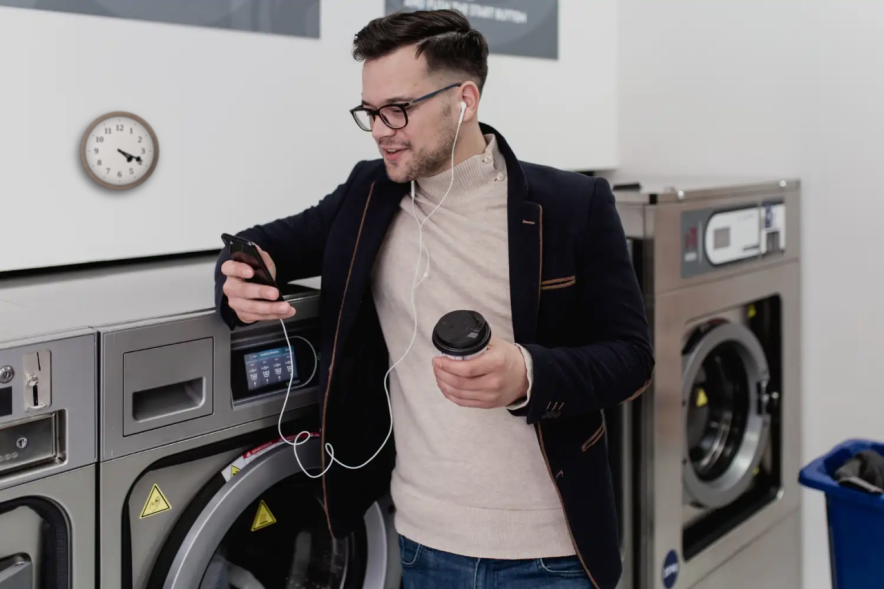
4:19
